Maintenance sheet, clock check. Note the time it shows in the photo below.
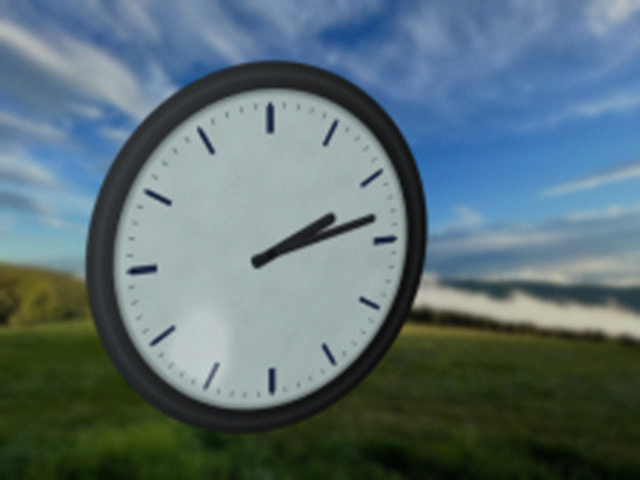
2:13
